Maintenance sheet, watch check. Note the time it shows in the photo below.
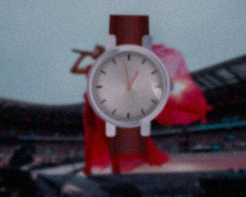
12:58
